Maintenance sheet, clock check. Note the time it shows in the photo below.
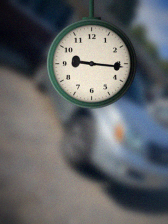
9:16
